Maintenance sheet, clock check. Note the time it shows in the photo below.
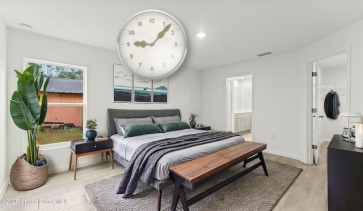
9:07
